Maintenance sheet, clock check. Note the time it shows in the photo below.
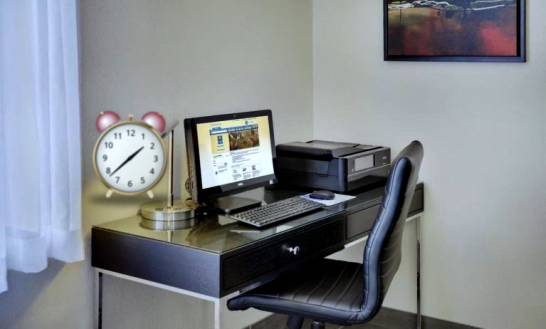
1:38
